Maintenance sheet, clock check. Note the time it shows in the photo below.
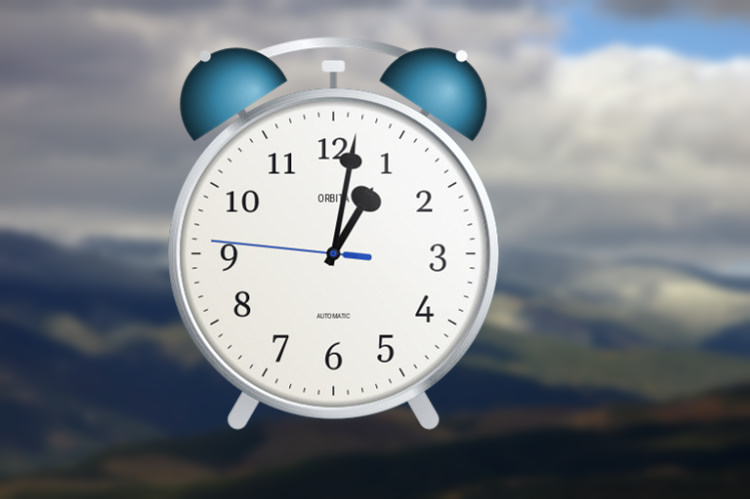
1:01:46
